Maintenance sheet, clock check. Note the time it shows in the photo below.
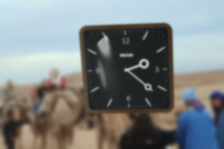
2:22
